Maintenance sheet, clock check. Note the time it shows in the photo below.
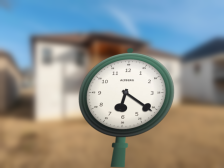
6:21
